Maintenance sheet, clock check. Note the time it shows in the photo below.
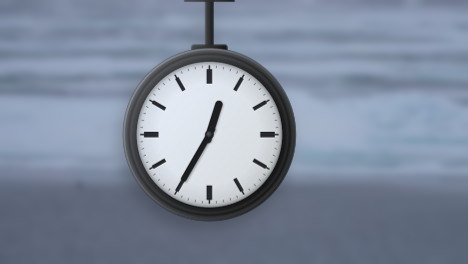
12:35
